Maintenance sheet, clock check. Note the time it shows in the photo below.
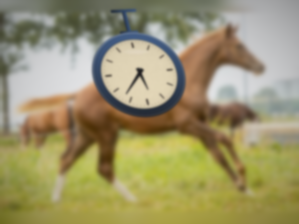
5:37
